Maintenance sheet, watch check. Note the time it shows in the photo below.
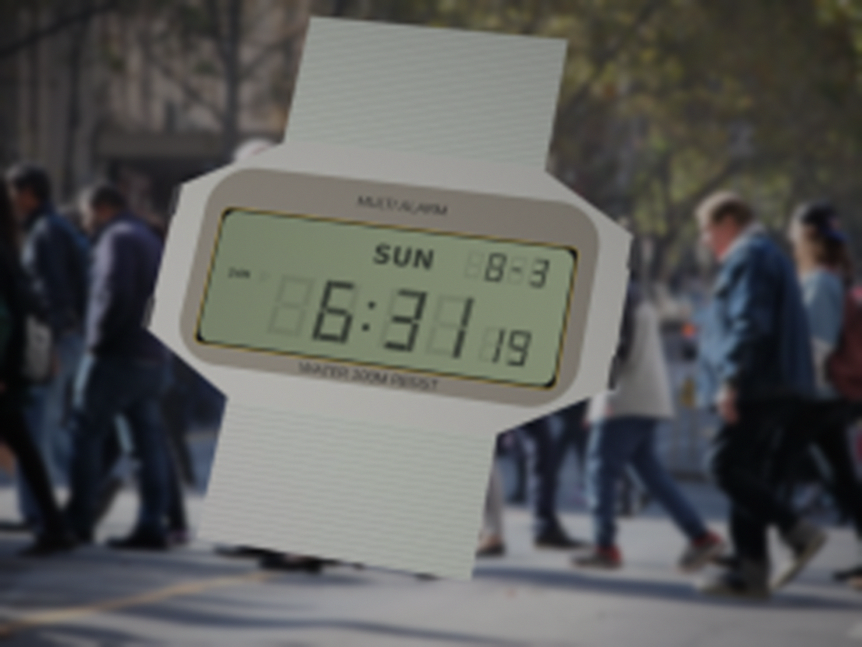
6:31:19
